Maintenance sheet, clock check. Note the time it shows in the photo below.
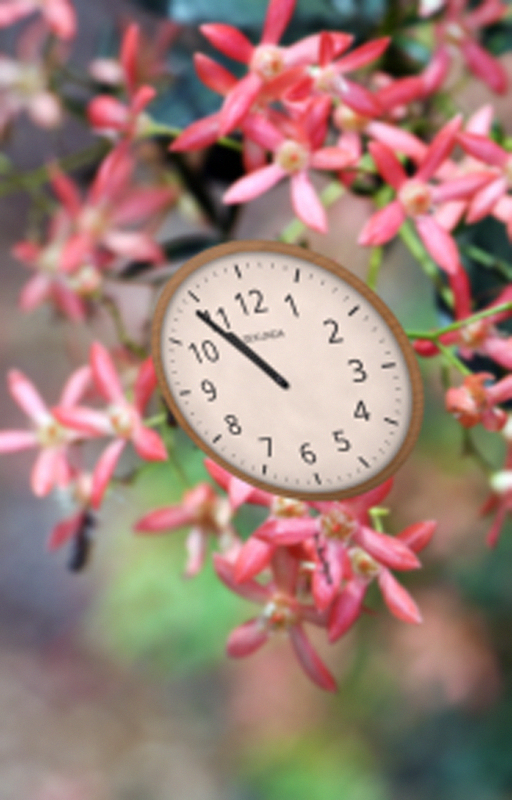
10:54
